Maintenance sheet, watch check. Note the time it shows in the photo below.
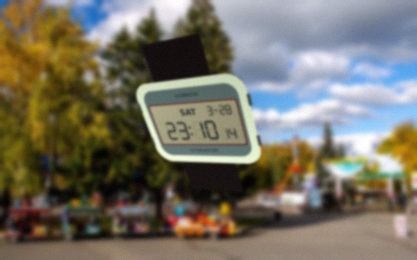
23:10
